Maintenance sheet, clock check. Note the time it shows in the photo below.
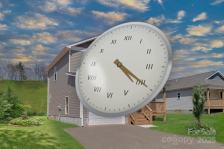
4:20
